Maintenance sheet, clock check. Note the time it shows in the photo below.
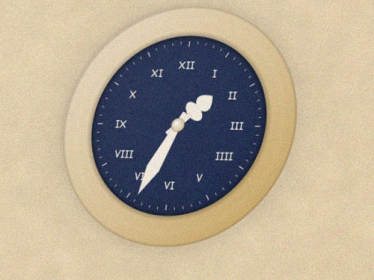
1:34
